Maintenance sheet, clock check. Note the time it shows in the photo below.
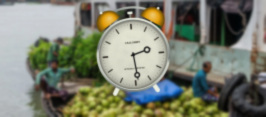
2:29
